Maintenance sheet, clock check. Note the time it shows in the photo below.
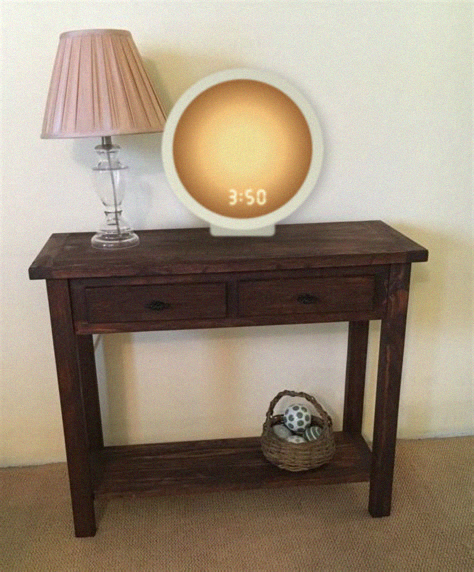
3:50
